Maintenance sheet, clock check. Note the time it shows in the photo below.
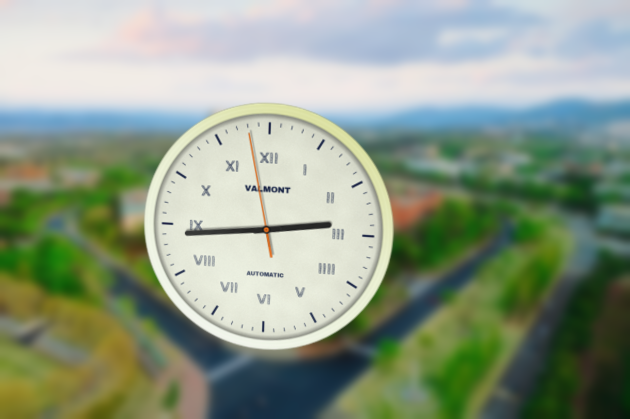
2:43:58
